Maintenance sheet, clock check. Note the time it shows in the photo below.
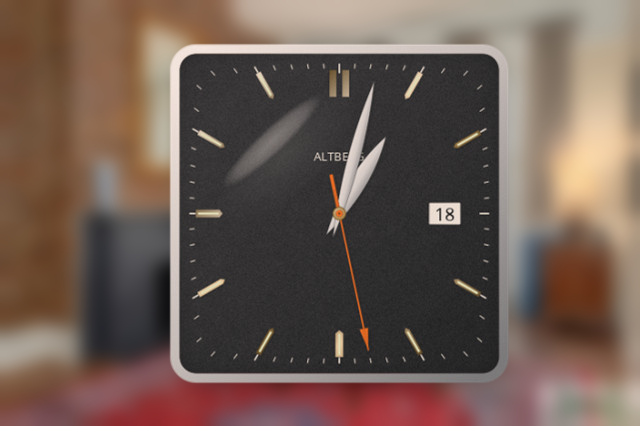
1:02:28
